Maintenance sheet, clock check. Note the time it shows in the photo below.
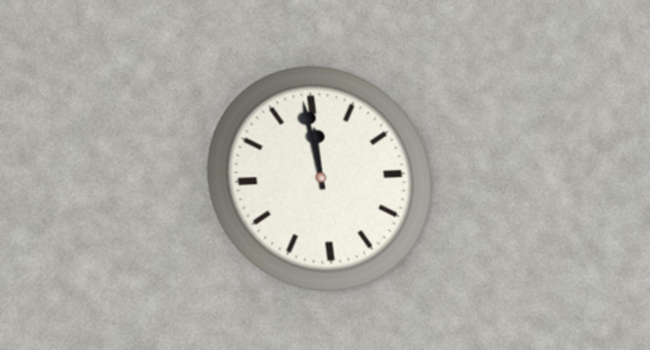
11:59
